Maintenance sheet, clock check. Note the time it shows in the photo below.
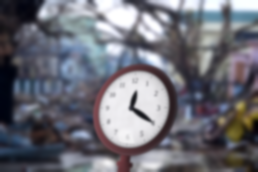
12:20
